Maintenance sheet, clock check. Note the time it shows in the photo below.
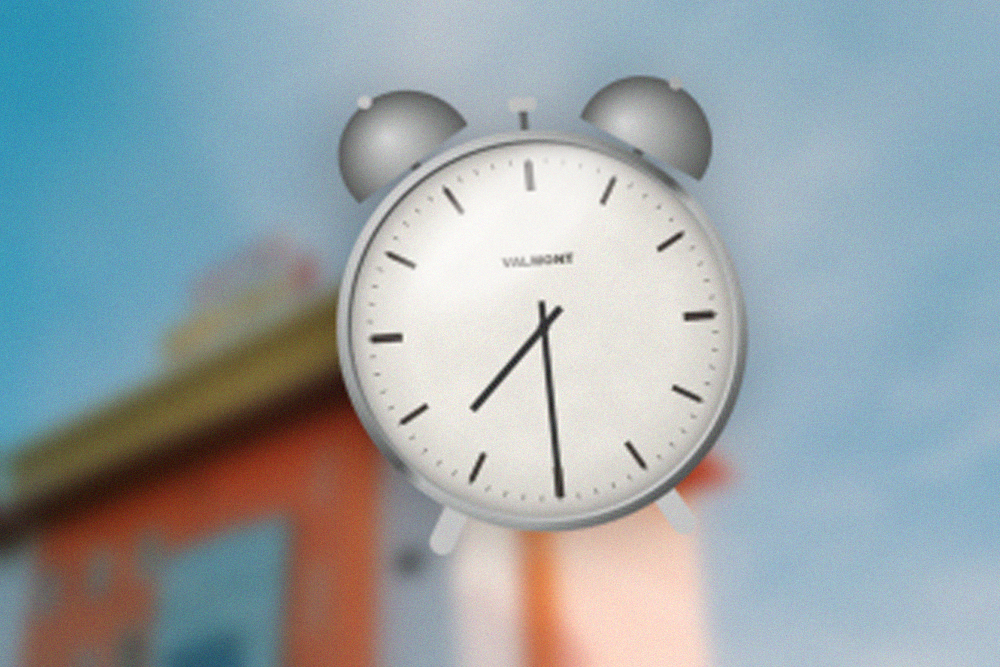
7:30
